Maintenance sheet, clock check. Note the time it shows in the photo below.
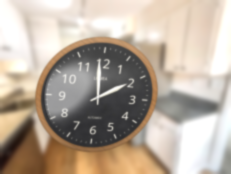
1:59
